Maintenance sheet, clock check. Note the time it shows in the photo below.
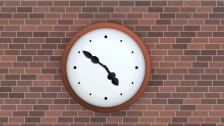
4:51
